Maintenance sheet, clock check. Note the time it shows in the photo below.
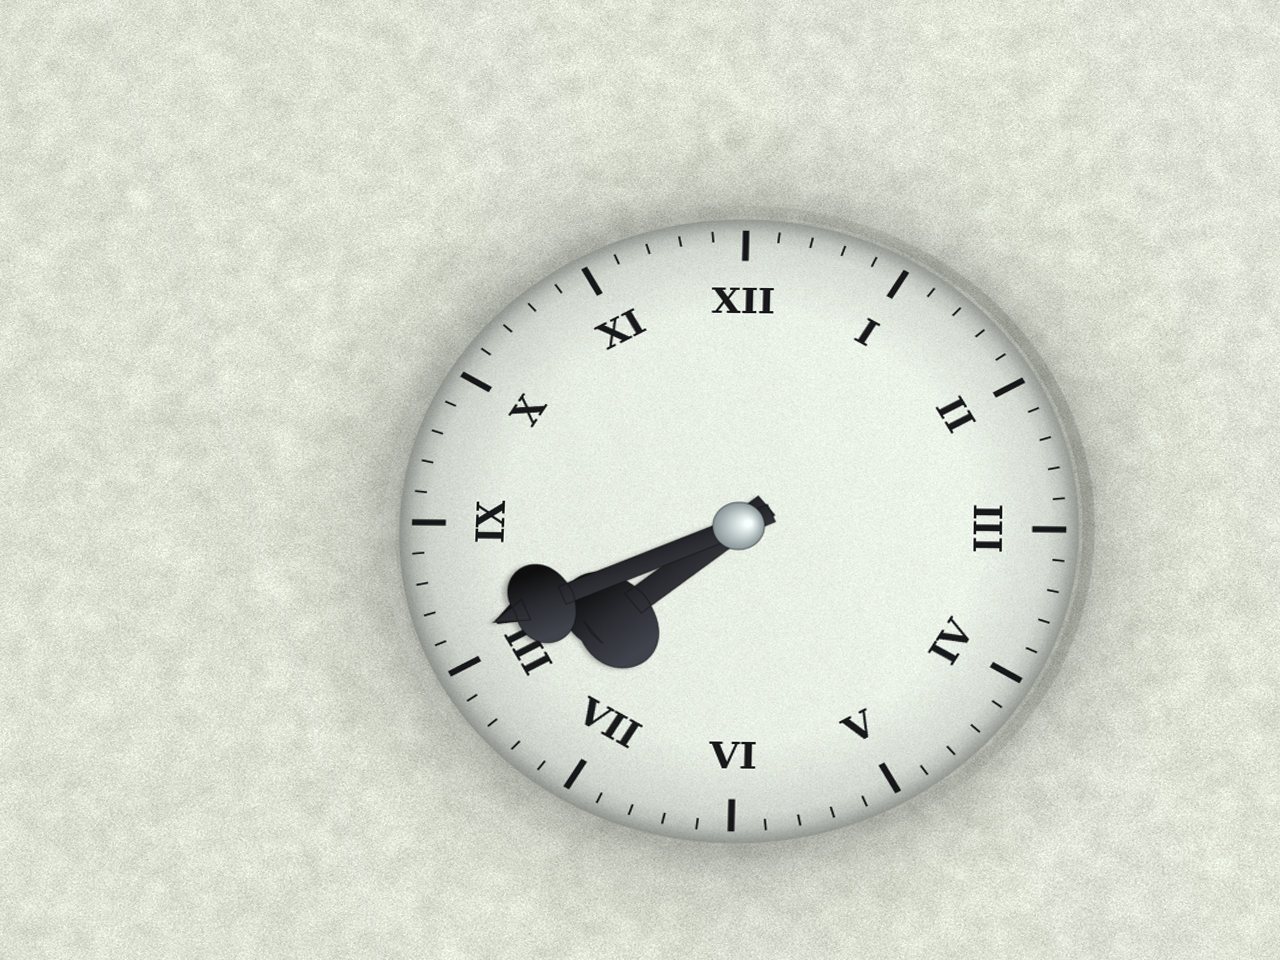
7:41
